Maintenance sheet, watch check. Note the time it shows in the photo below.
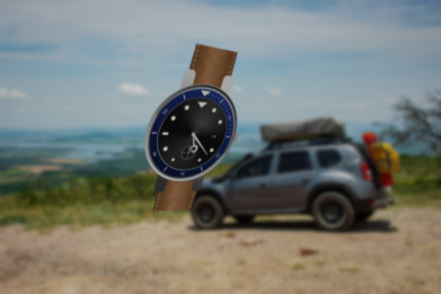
5:22
